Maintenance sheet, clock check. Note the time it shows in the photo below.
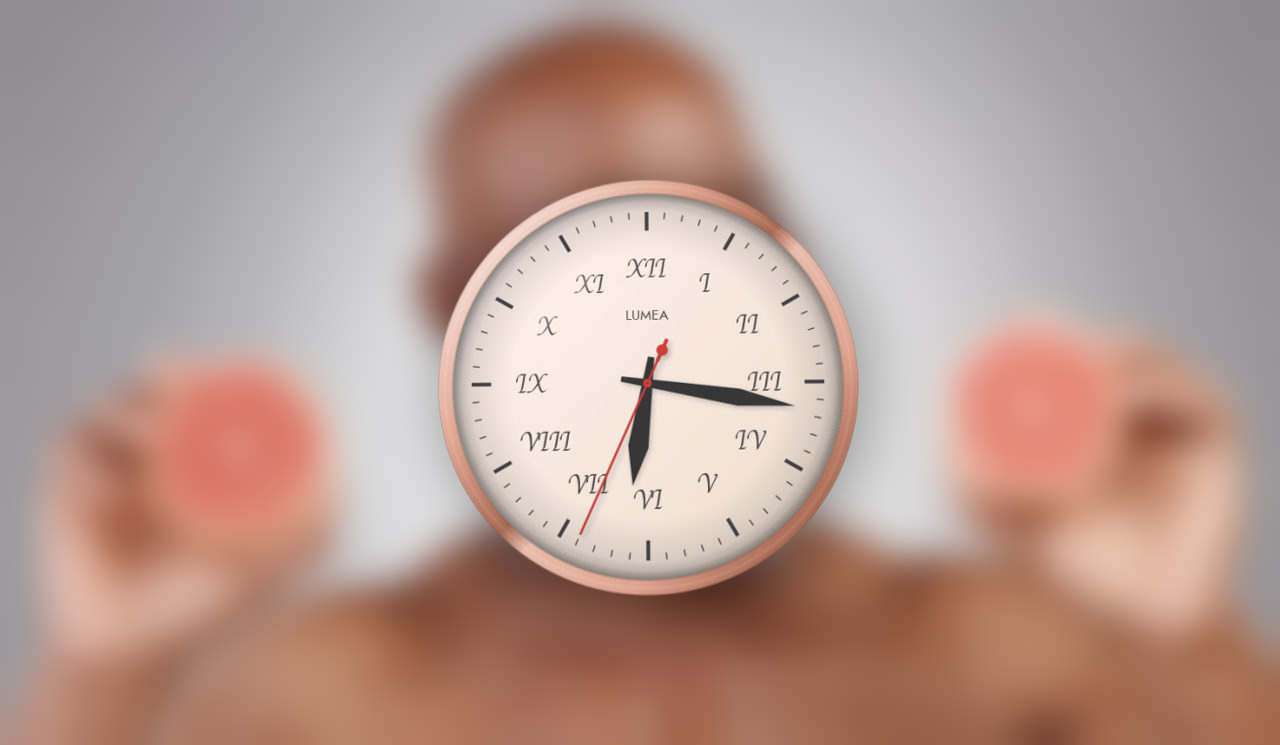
6:16:34
